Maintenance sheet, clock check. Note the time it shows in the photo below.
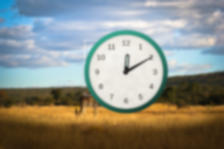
12:10
